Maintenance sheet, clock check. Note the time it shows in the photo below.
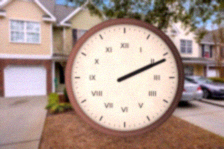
2:11
